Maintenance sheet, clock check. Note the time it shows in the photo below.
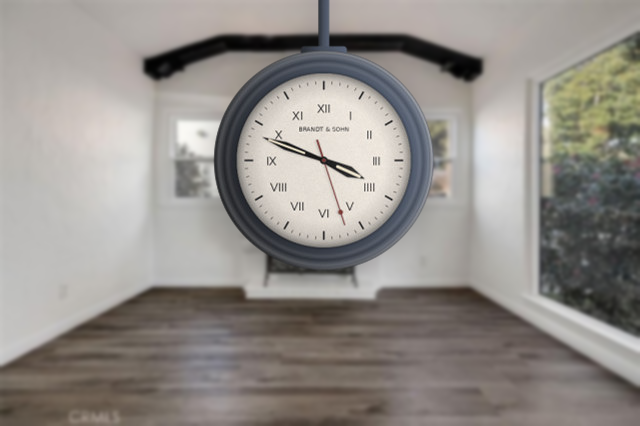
3:48:27
